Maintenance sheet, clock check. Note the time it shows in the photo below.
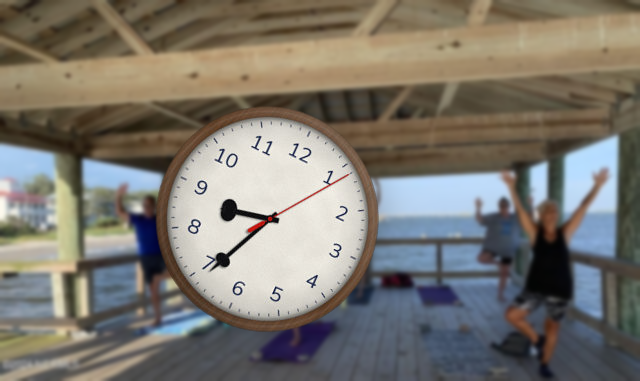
8:34:06
